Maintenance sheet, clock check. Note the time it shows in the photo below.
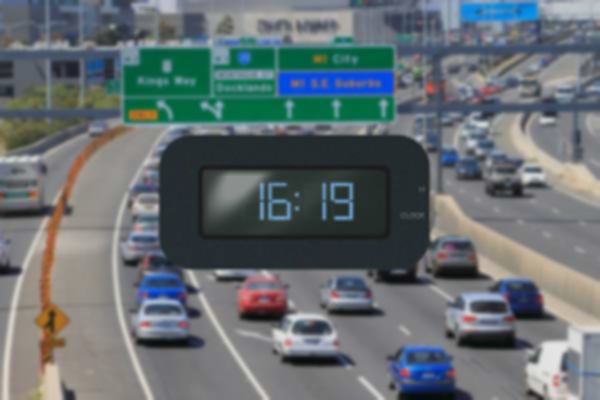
16:19
